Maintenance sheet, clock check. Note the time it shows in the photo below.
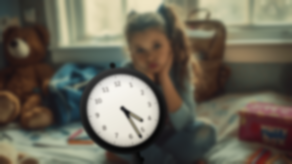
4:27
